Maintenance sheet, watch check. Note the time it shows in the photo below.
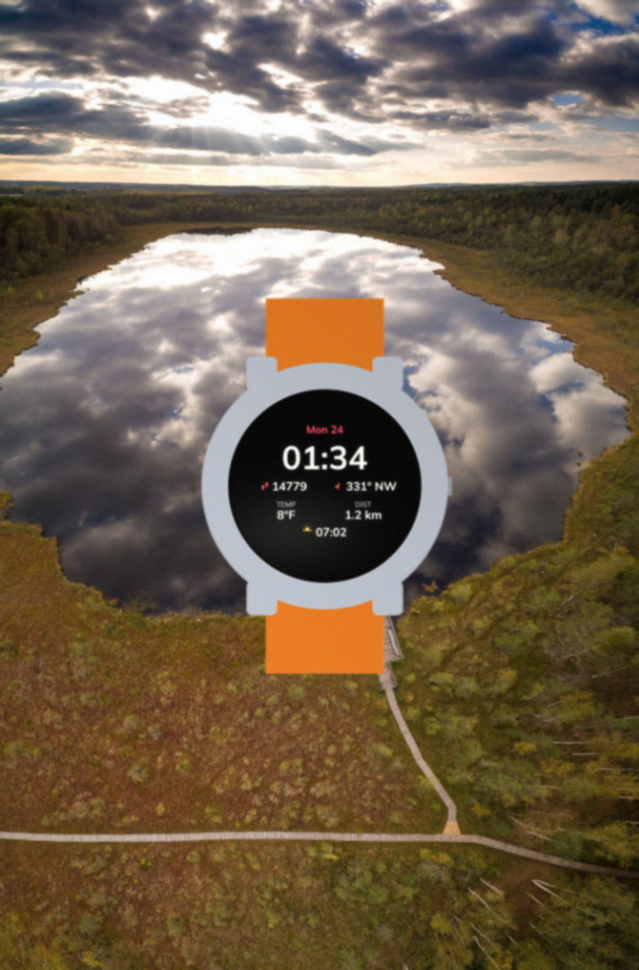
1:34
